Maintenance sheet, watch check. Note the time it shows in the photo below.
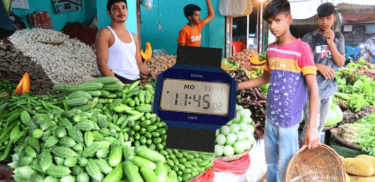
11:45:02
